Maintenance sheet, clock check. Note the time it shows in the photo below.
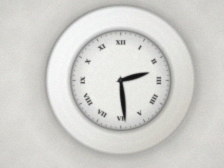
2:29
